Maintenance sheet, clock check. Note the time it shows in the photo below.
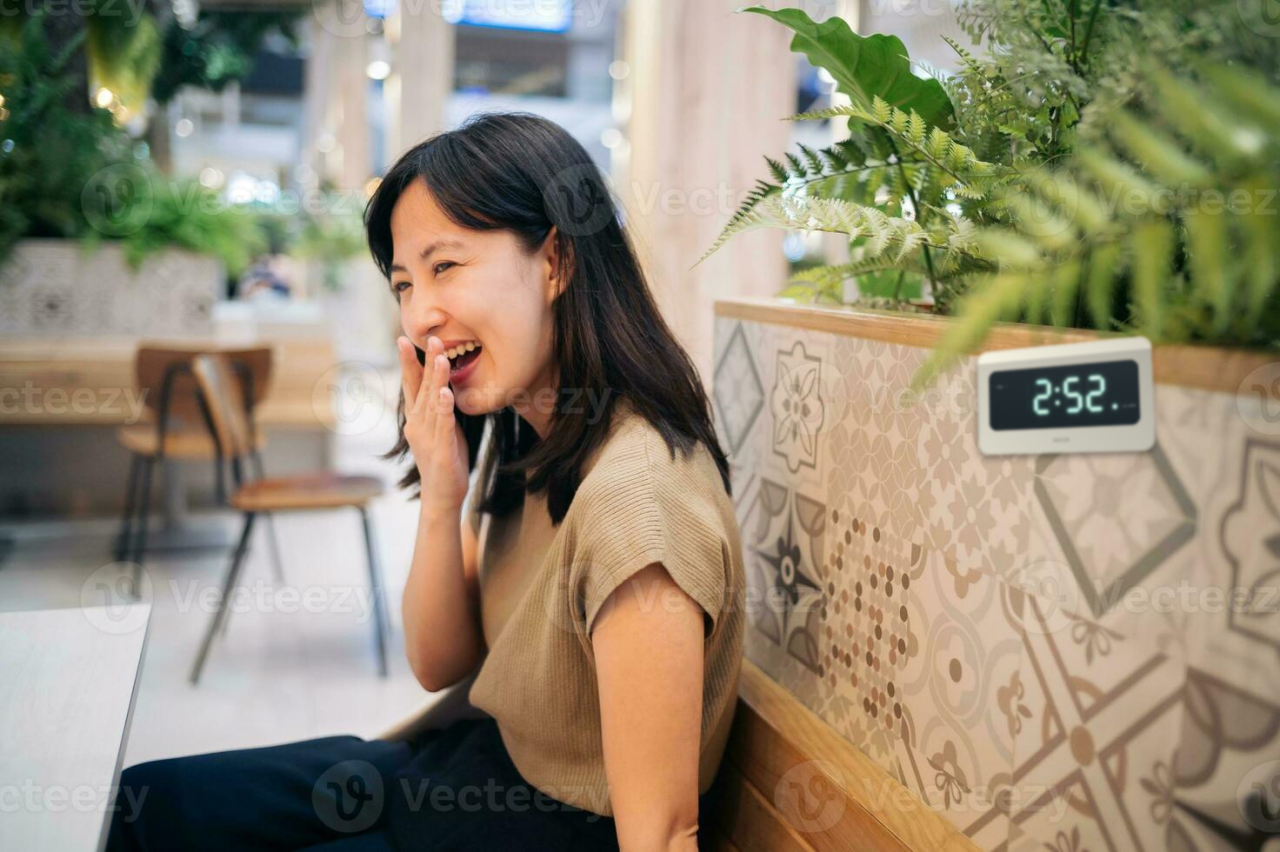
2:52
